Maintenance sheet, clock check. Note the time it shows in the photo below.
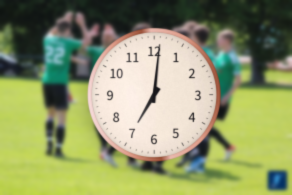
7:01
